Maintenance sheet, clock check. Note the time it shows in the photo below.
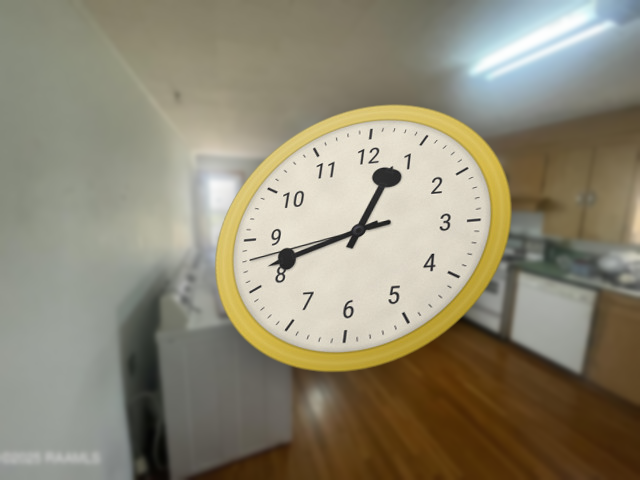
12:41:43
